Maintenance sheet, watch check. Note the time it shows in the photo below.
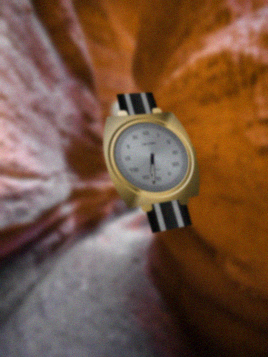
6:32
